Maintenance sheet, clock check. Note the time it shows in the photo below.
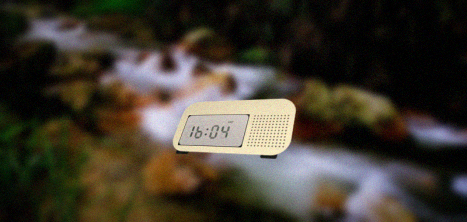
16:04
